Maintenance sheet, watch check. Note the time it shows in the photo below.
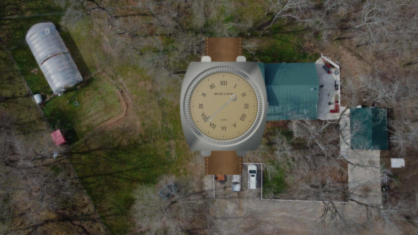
1:38
